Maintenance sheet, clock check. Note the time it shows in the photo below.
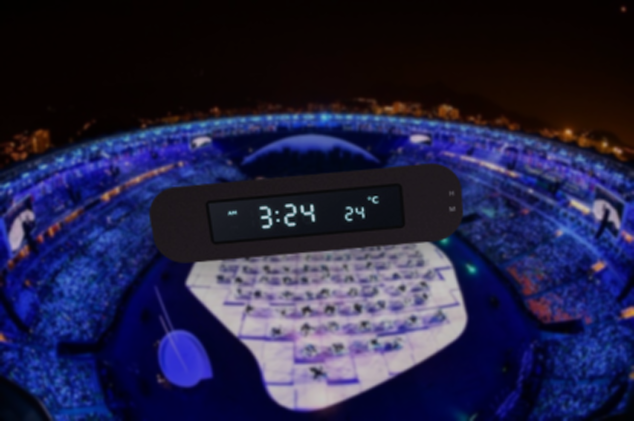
3:24
